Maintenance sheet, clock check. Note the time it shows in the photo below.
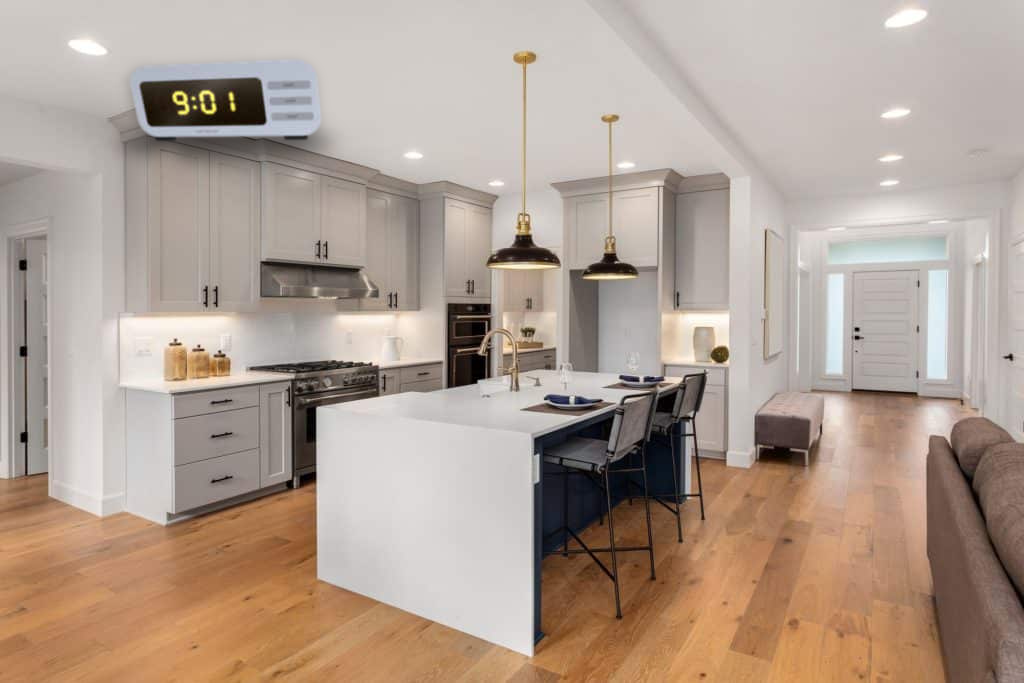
9:01
